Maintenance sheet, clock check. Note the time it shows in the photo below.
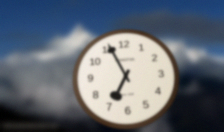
6:56
